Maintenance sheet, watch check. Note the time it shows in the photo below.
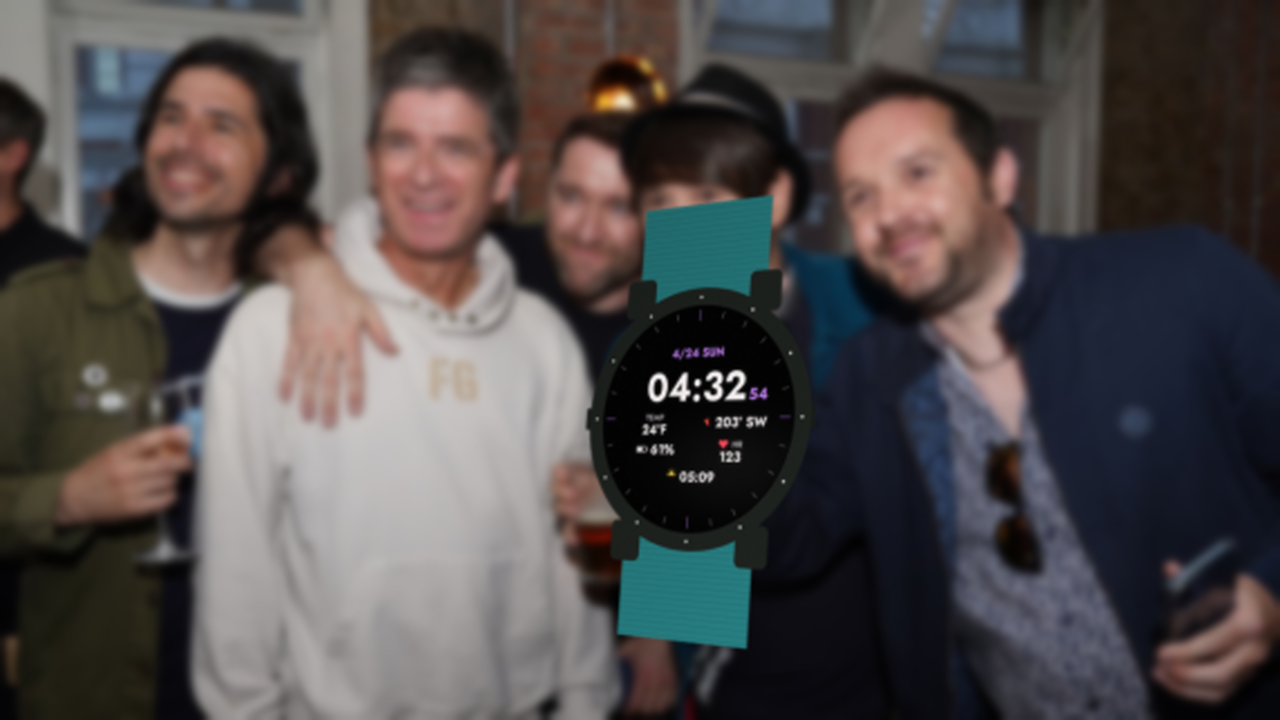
4:32
